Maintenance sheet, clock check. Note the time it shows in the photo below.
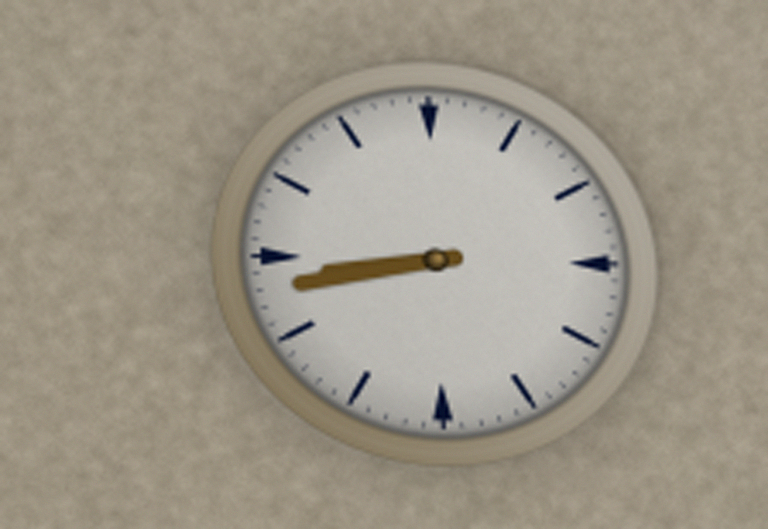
8:43
